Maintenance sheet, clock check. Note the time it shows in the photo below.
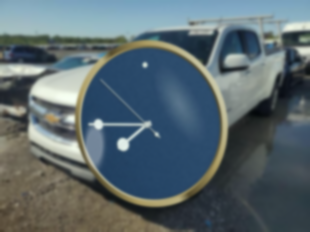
7:44:52
